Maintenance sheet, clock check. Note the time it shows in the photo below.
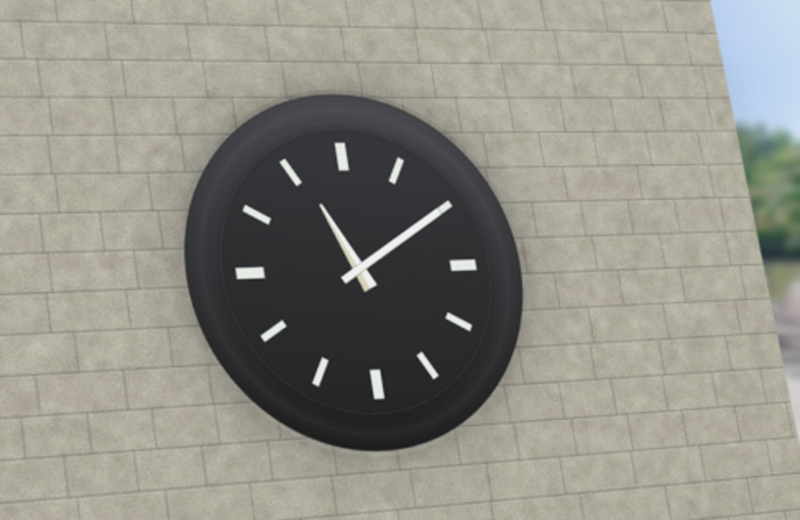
11:10
